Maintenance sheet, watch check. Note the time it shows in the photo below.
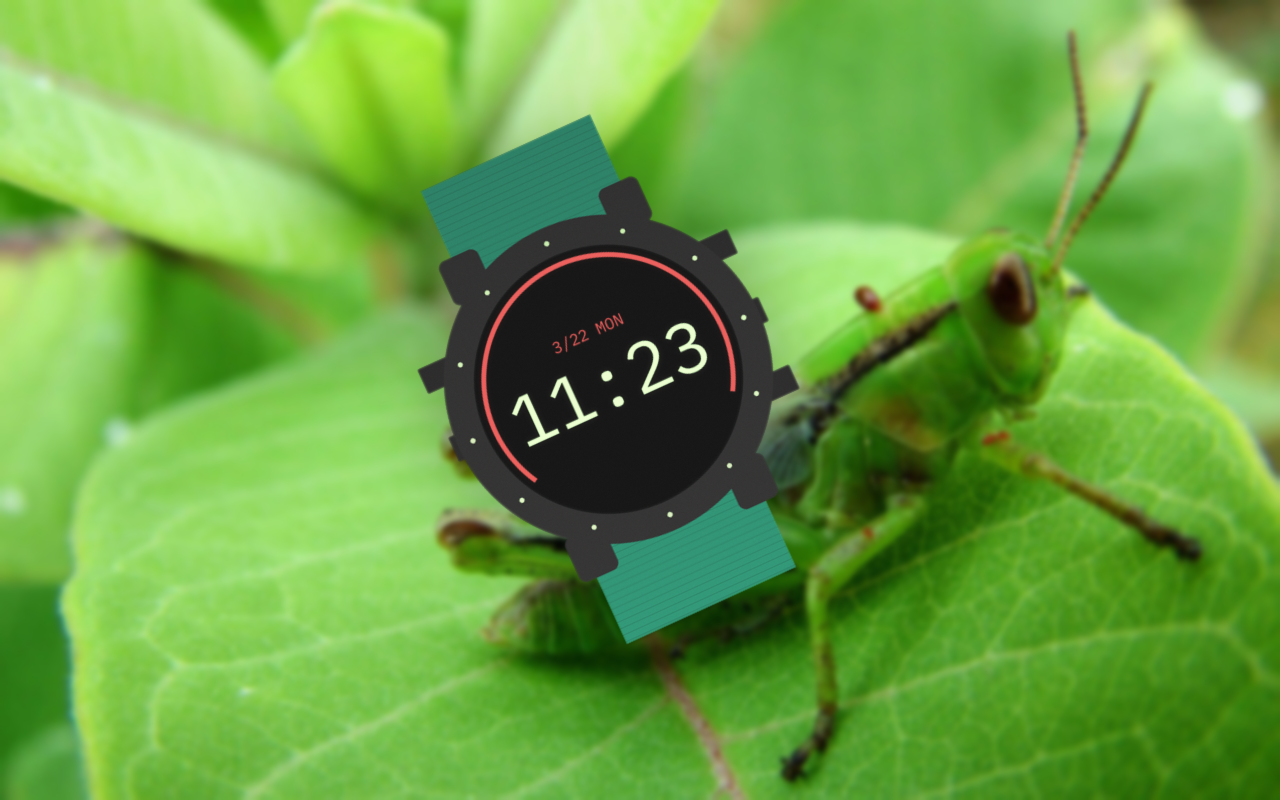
11:23
